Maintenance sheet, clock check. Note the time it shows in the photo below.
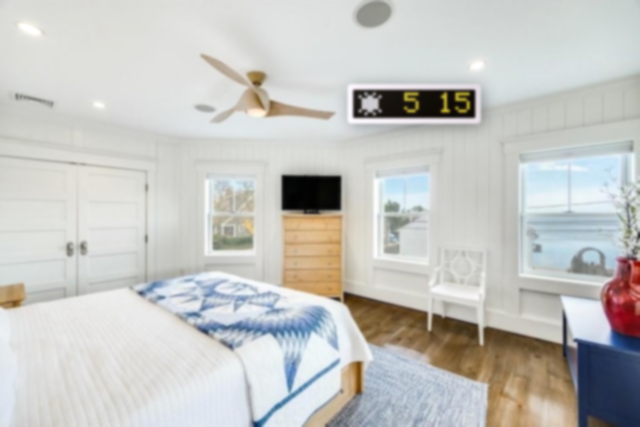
5:15
